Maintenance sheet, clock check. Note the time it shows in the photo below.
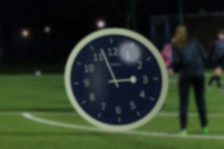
2:57
